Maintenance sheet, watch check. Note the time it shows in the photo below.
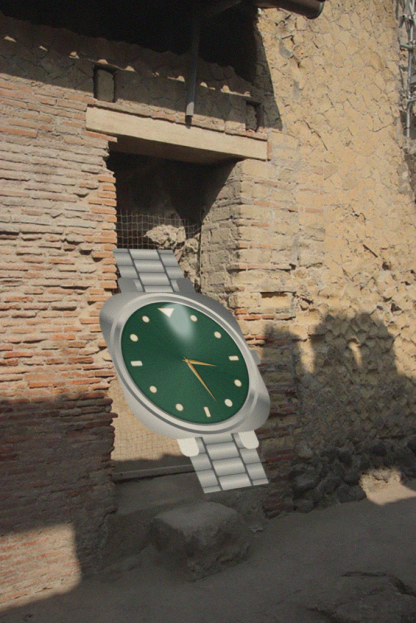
3:27
